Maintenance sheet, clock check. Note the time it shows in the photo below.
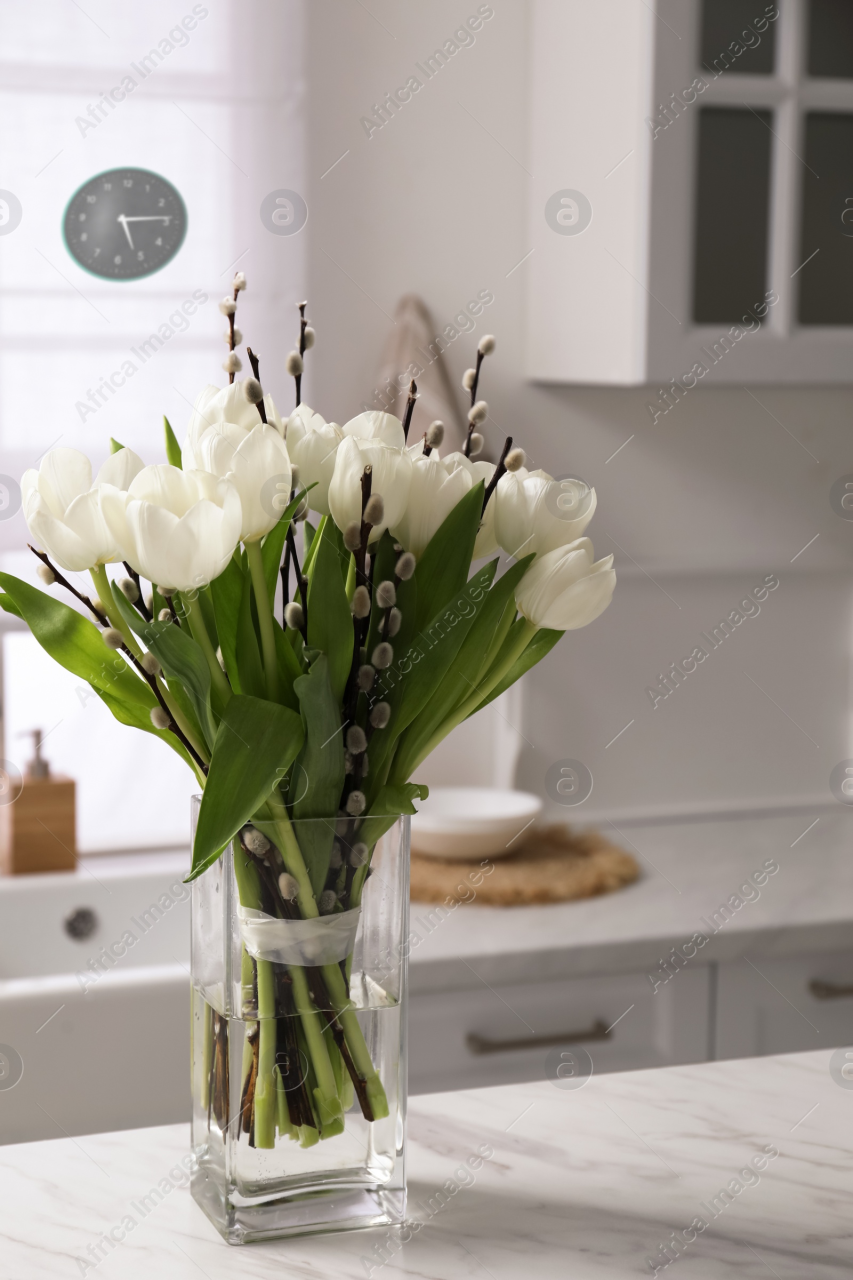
5:14
